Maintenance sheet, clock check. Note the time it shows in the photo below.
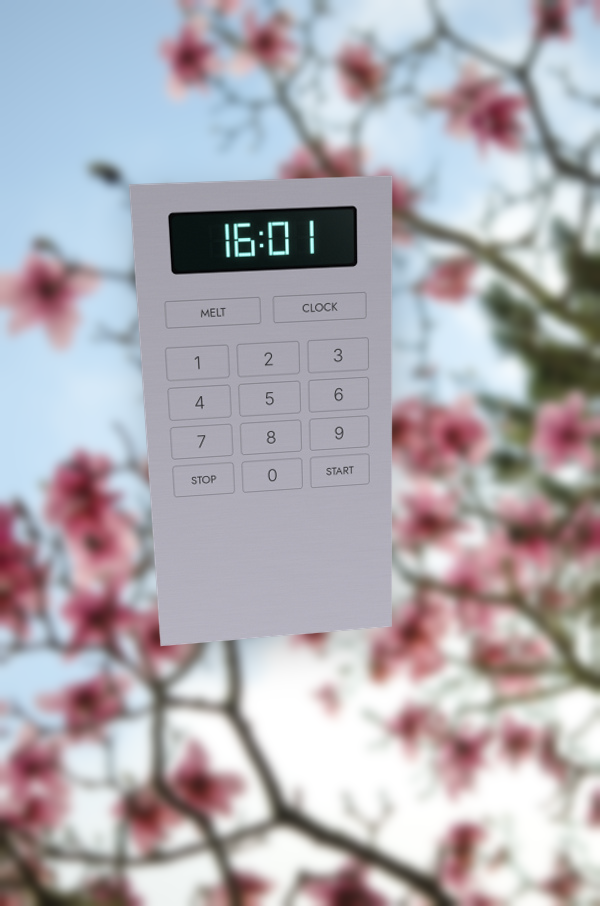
16:01
